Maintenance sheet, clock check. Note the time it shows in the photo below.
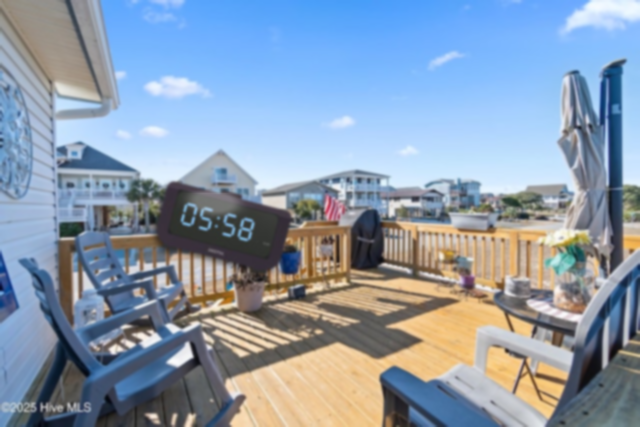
5:58
